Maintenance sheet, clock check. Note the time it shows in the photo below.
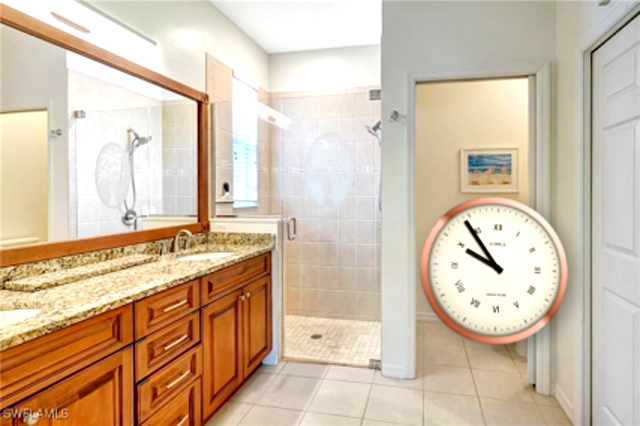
9:54
